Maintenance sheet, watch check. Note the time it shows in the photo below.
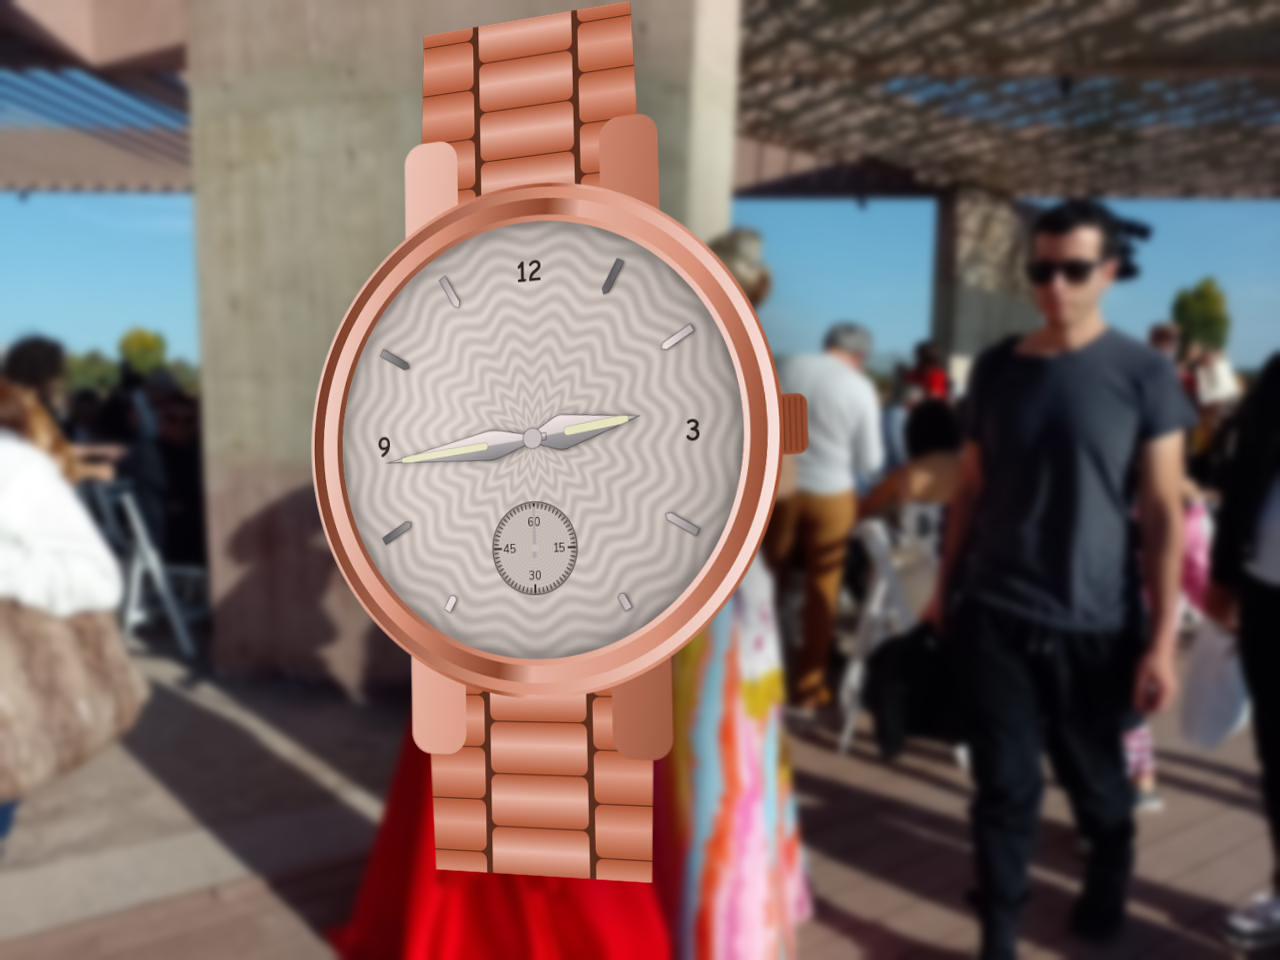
2:44:00
